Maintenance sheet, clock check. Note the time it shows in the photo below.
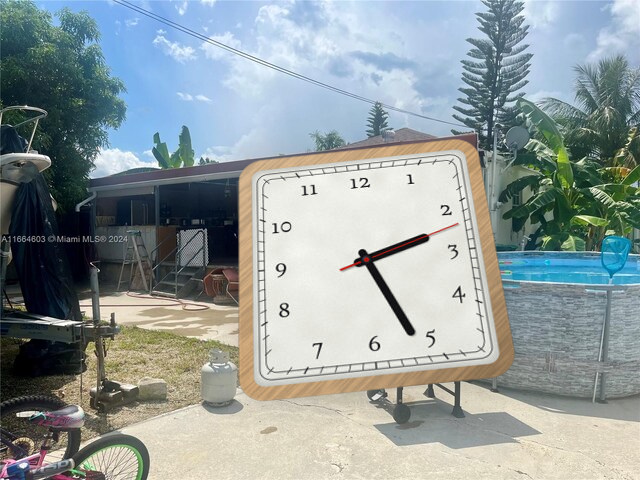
2:26:12
